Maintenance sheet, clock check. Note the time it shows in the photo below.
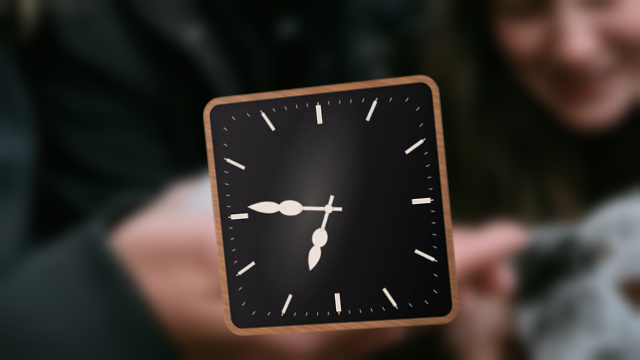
6:46
